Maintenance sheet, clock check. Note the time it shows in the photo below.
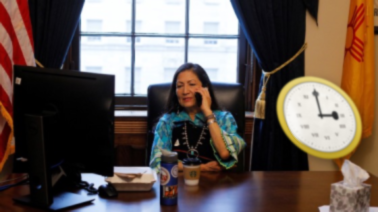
3:00
